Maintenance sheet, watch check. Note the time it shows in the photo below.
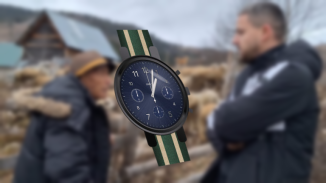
1:03
